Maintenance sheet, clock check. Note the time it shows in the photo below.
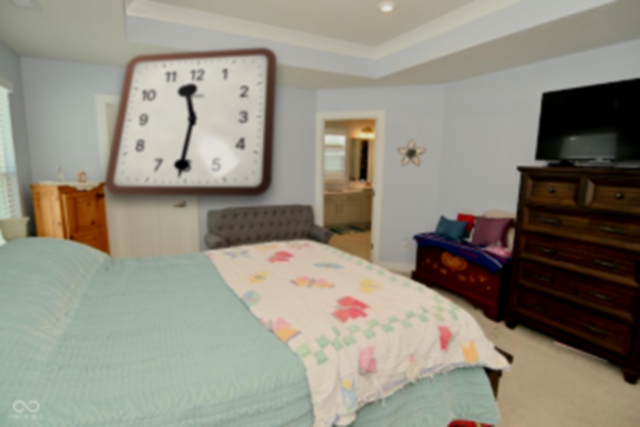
11:31
